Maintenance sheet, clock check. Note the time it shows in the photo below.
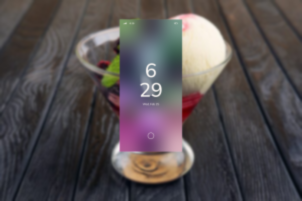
6:29
